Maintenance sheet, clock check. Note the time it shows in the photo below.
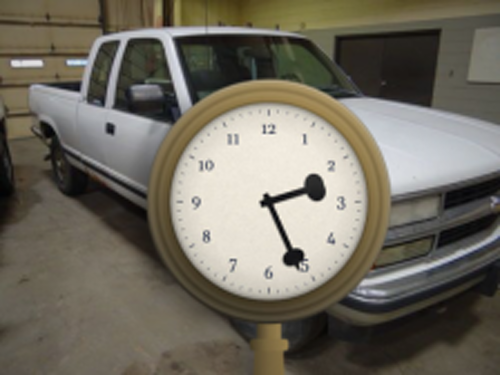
2:26
